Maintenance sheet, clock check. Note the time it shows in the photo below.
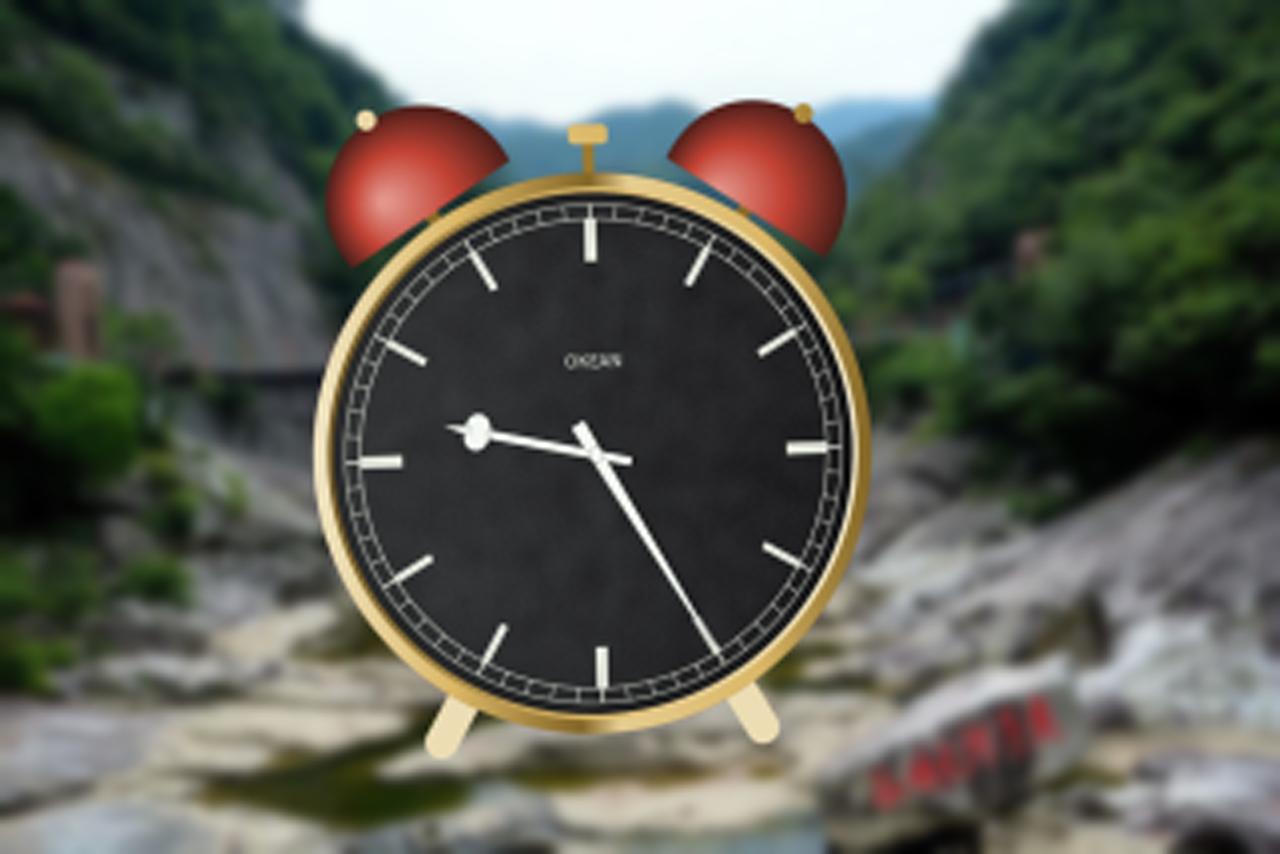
9:25
